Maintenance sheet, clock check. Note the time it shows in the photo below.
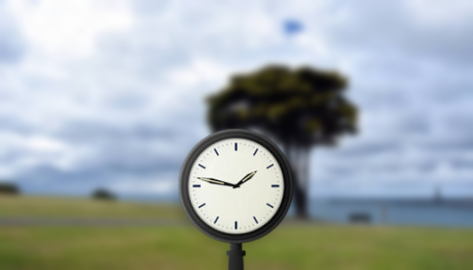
1:47
